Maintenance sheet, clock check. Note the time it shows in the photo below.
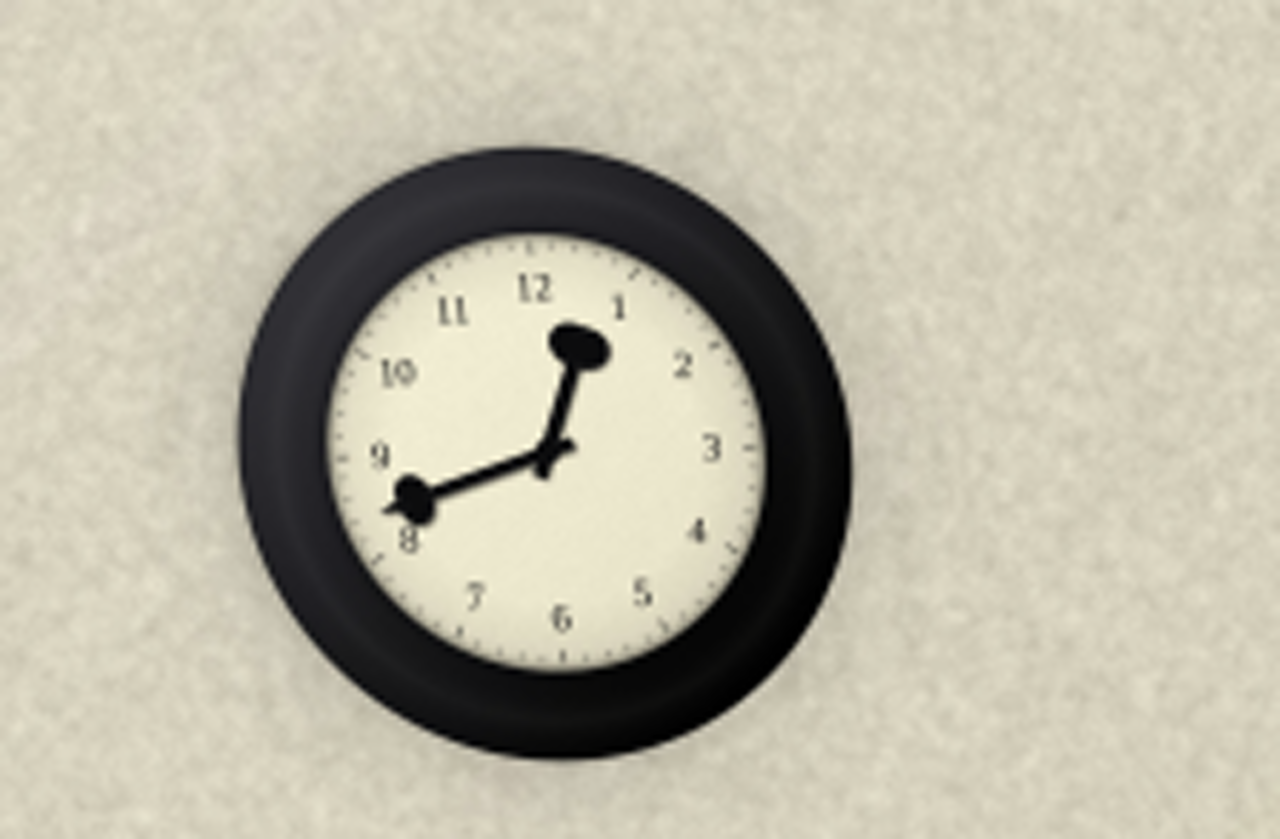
12:42
